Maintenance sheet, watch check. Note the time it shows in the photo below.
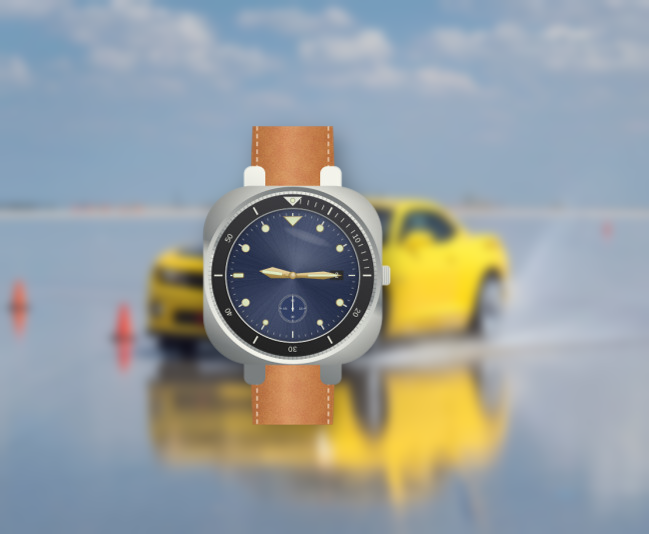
9:15
